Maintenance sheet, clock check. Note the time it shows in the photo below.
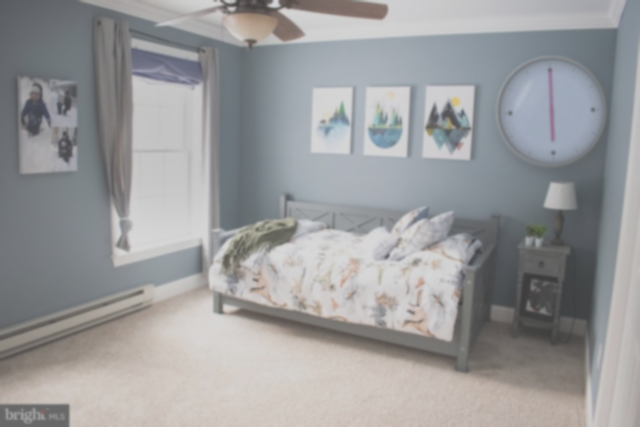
6:00
